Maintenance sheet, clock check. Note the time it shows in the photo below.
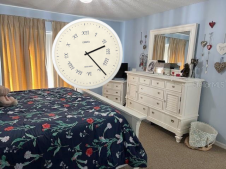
2:24
